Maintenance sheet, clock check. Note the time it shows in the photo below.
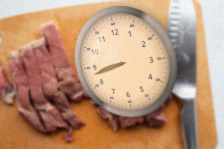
8:43
